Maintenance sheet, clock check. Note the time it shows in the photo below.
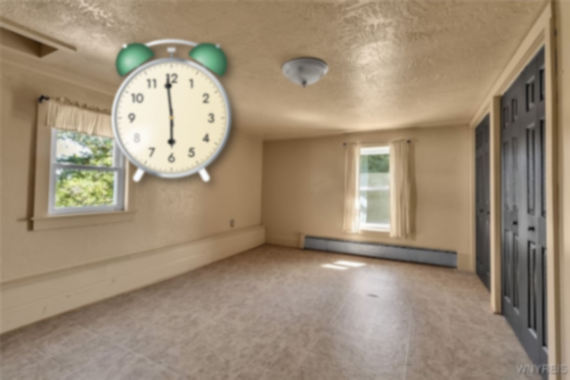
5:59
